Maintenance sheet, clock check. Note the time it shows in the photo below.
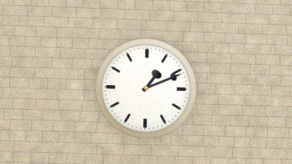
1:11
